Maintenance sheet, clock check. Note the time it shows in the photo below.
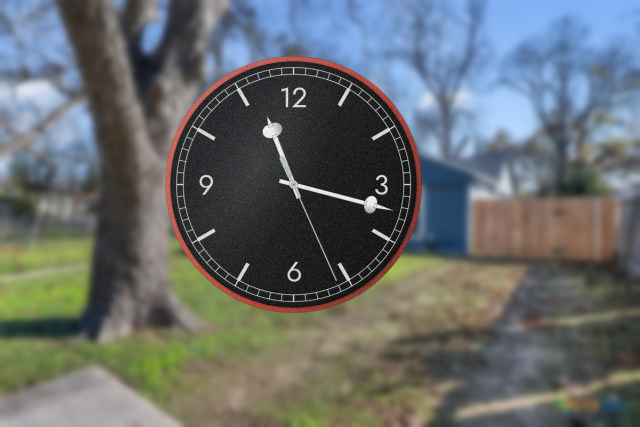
11:17:26
